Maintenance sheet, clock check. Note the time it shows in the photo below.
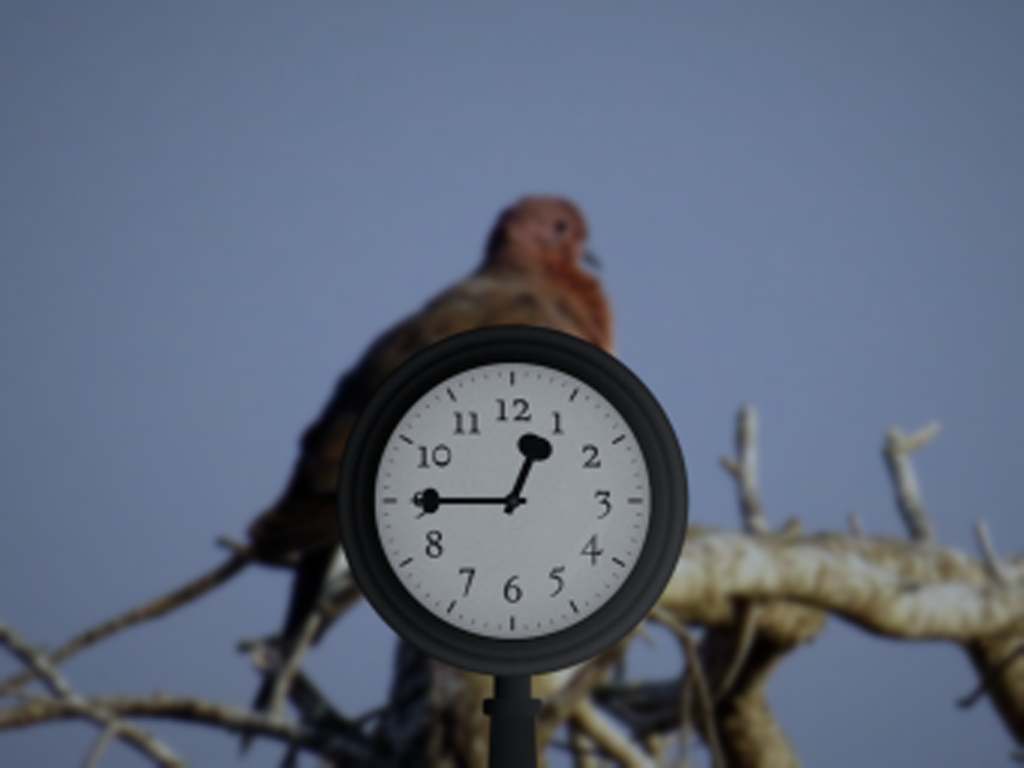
12:45
